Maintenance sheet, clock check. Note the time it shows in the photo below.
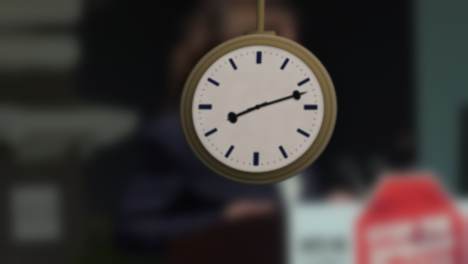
8:12
